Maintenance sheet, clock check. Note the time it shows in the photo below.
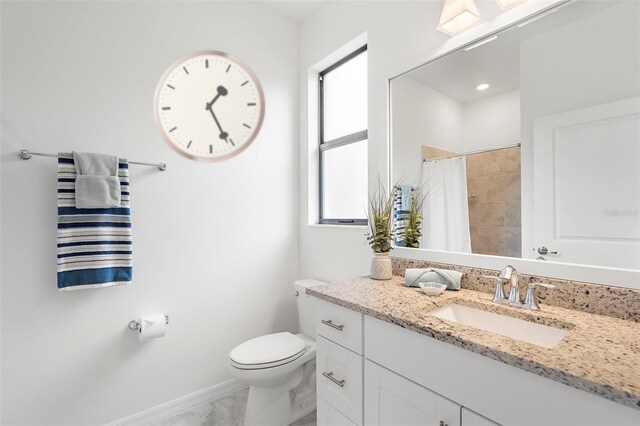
1:26
